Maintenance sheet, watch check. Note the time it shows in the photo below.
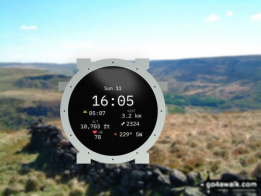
16:05
